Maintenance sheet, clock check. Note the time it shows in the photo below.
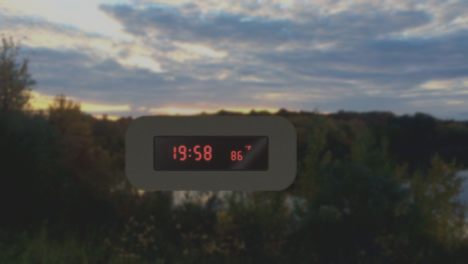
19:58
